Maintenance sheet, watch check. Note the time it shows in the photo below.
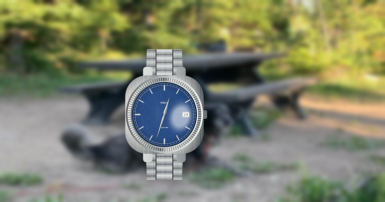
12:33
